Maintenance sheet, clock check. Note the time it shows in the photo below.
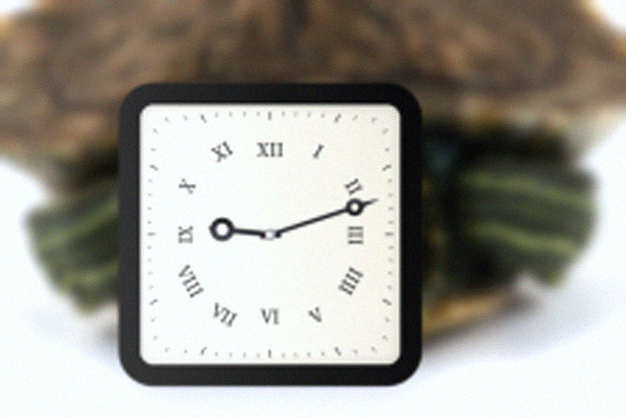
9:12
